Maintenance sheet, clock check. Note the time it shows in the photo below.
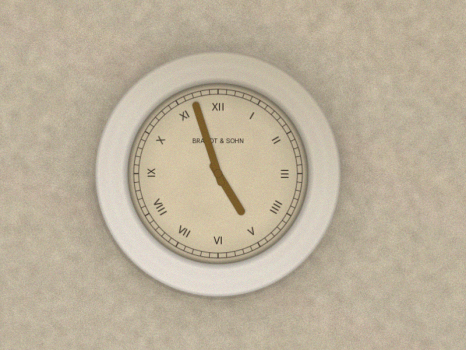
4:57
